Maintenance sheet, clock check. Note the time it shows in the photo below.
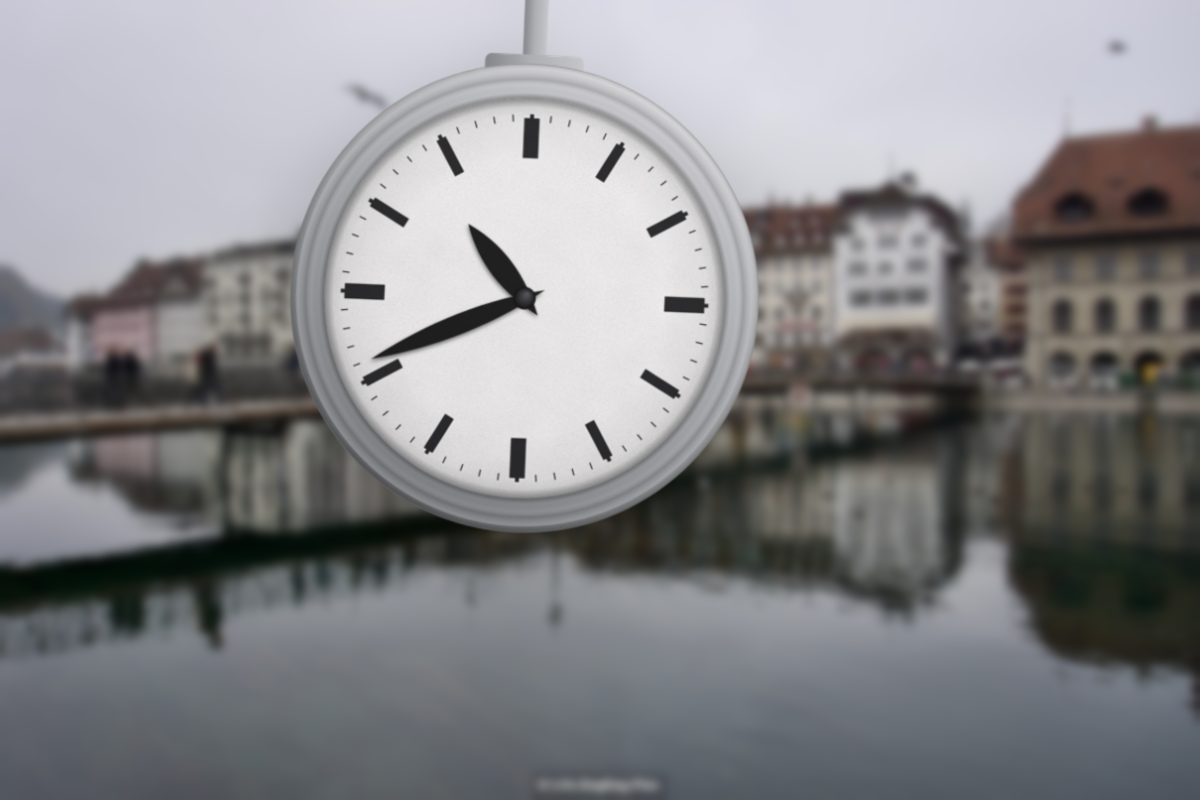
10:41
